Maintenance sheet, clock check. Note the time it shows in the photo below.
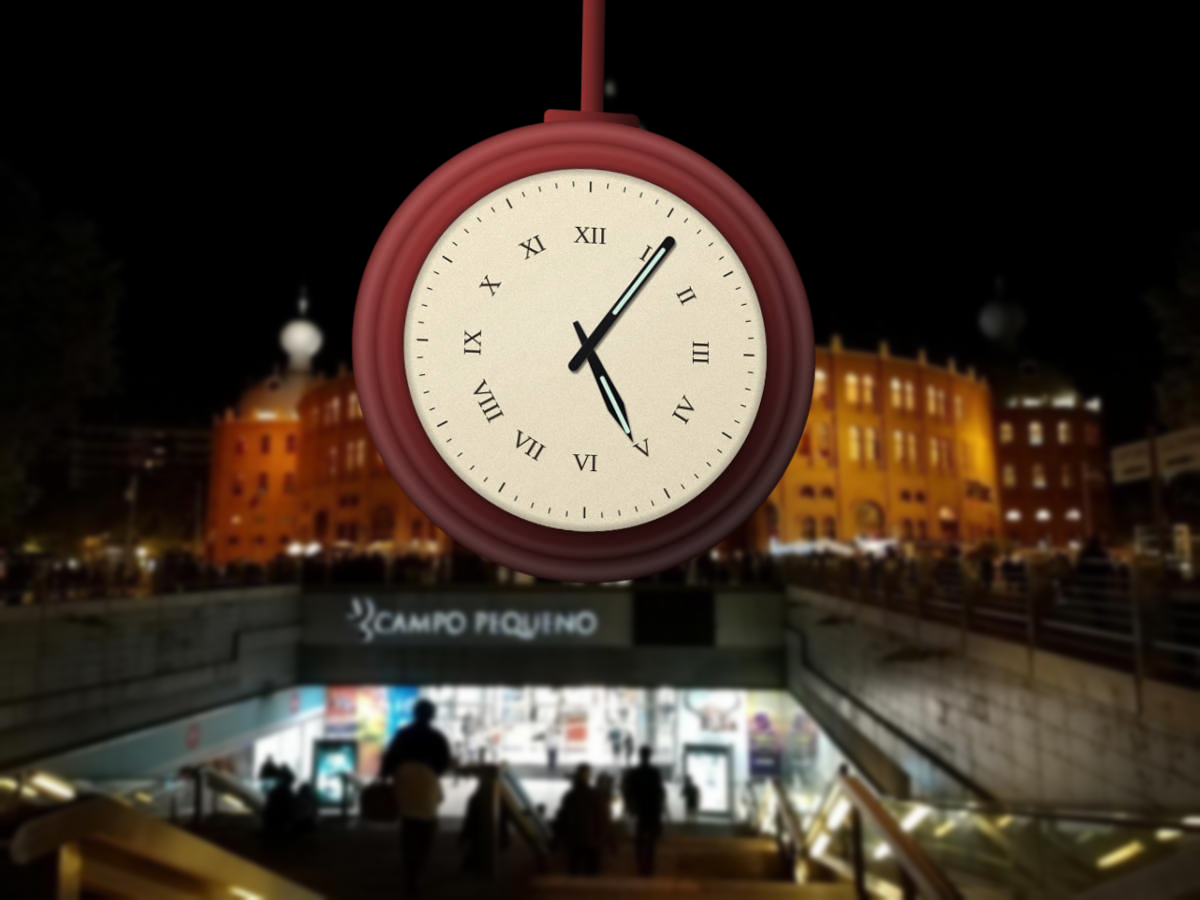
5:06
